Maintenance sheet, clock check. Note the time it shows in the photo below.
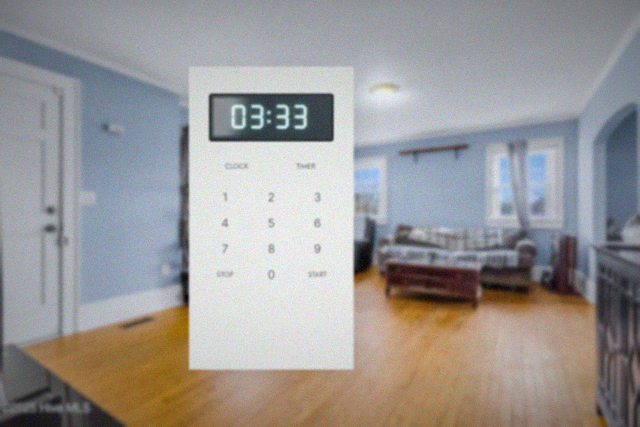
3:33
